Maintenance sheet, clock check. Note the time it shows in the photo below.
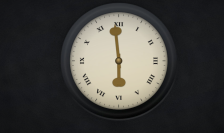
5:59
